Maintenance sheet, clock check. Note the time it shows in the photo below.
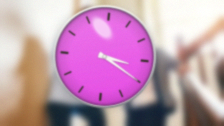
3:20
